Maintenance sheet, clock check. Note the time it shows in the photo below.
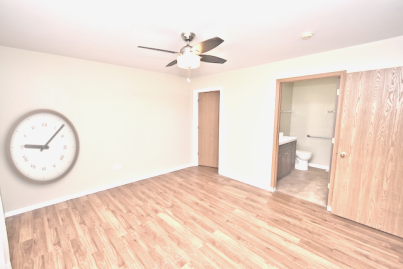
9:07
